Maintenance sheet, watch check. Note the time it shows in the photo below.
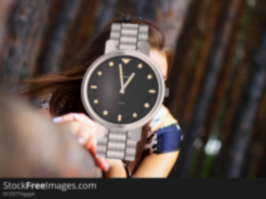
12:58
